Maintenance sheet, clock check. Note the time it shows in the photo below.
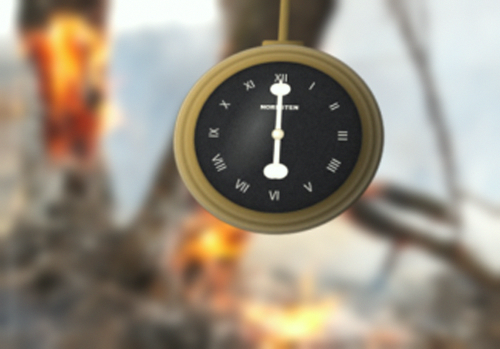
6:00
